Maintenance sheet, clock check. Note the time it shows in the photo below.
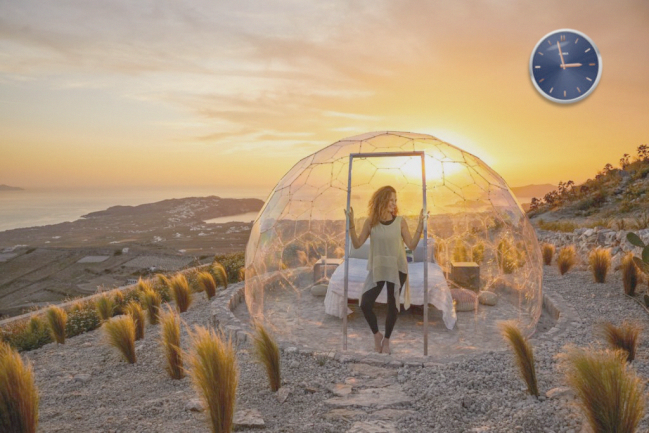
2:58
